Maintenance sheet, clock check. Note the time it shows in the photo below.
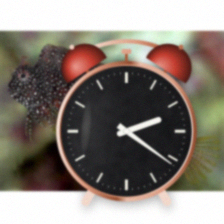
2:21
